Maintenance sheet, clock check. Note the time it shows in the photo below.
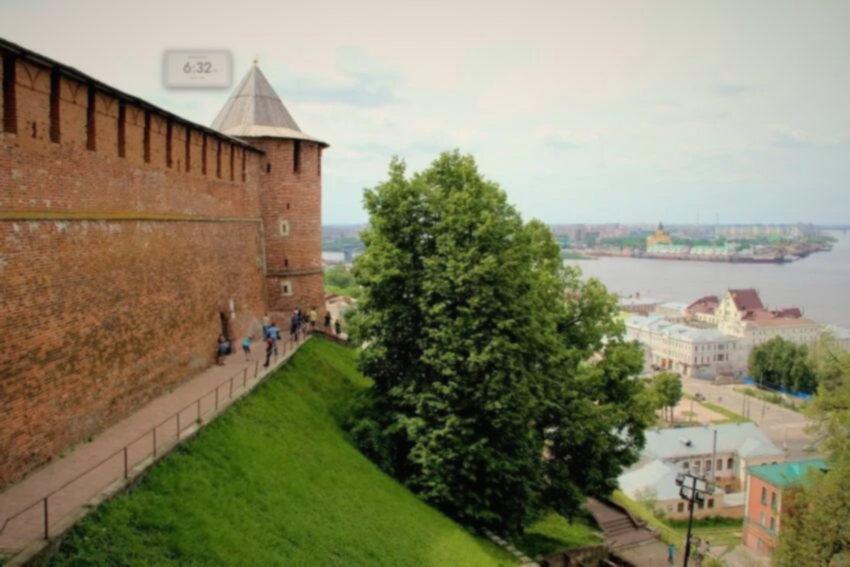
6:32
